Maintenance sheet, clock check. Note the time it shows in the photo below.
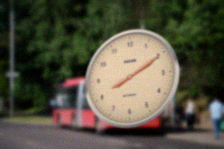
8:10
